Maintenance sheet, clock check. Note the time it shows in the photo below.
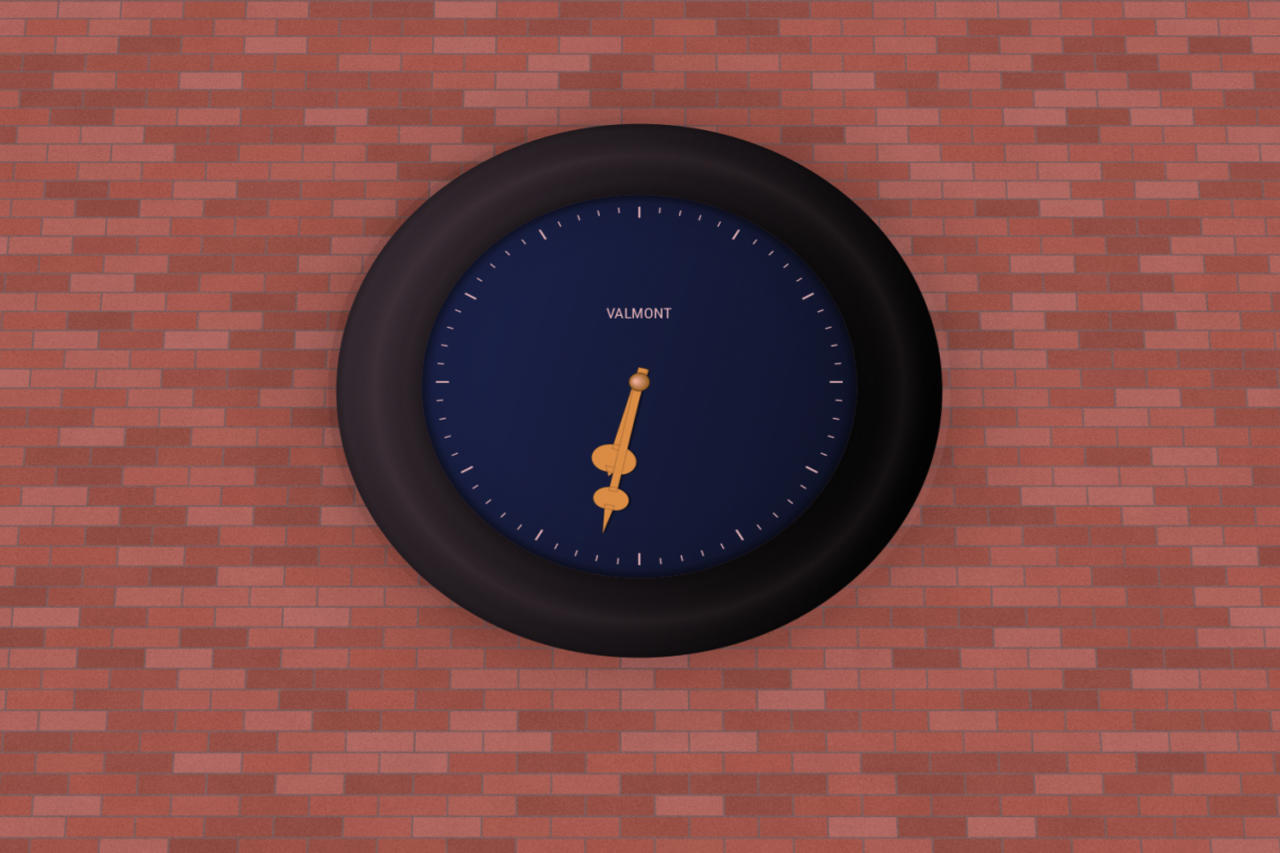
6:32
